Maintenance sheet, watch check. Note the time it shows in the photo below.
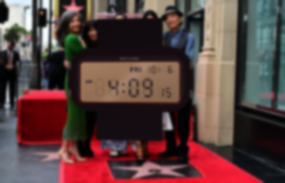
4:09
